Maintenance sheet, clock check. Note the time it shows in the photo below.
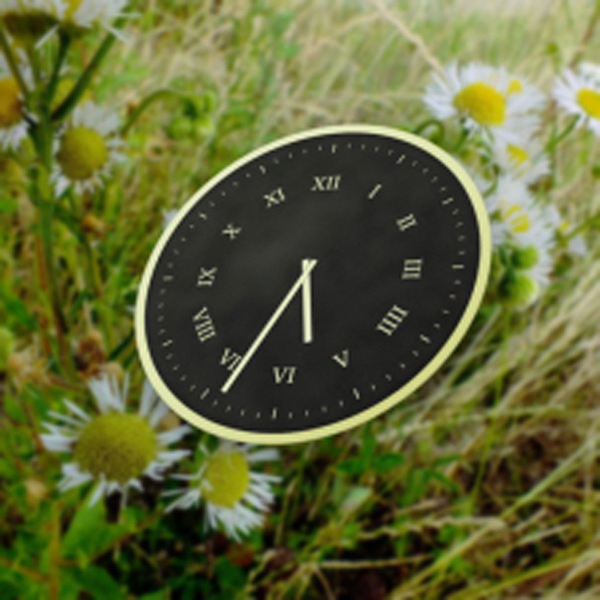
5:34
